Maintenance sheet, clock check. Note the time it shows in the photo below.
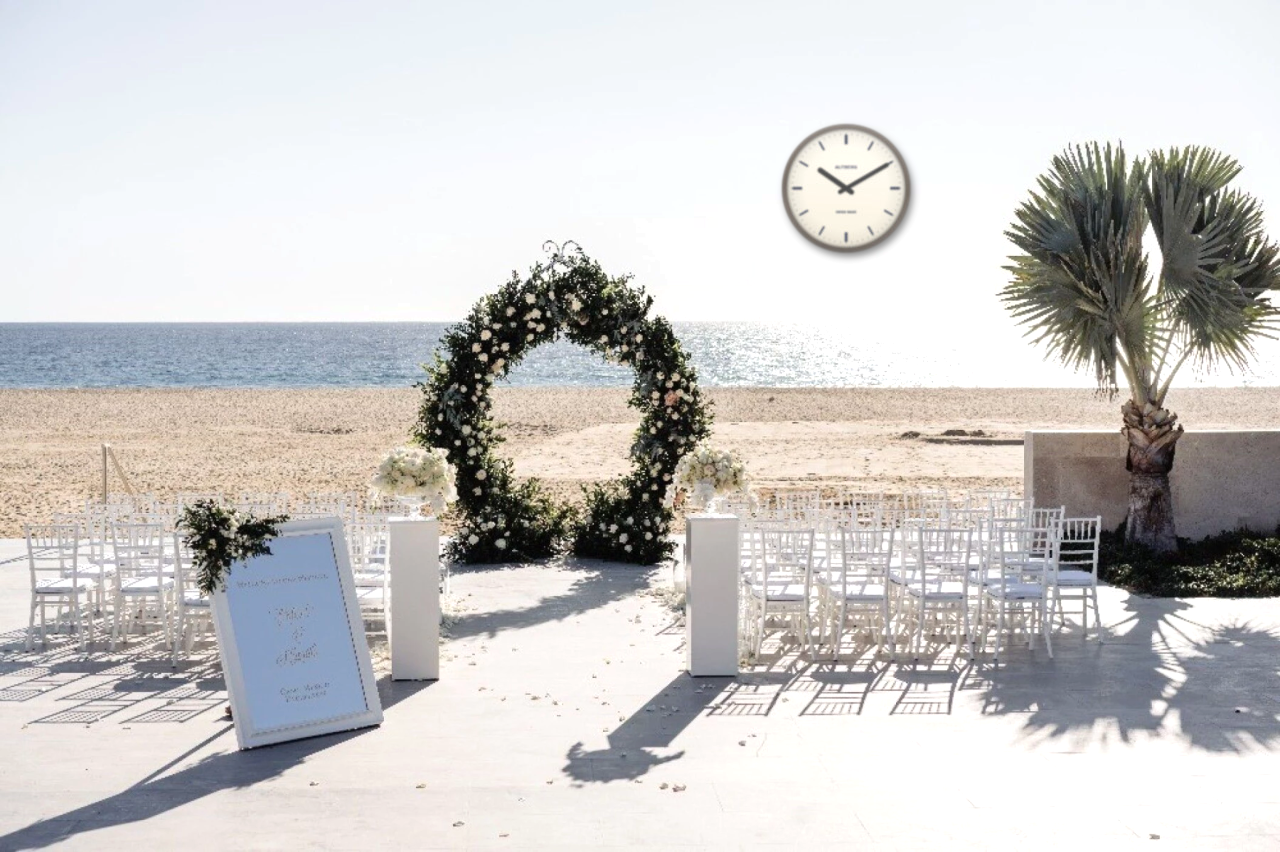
10:10
